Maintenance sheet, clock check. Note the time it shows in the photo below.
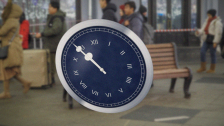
10:54
